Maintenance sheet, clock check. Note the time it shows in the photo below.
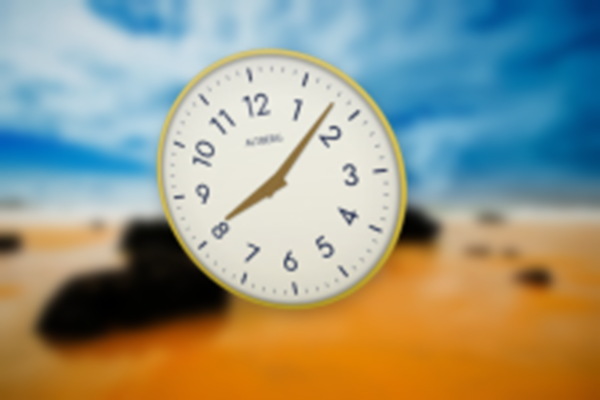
8:08
